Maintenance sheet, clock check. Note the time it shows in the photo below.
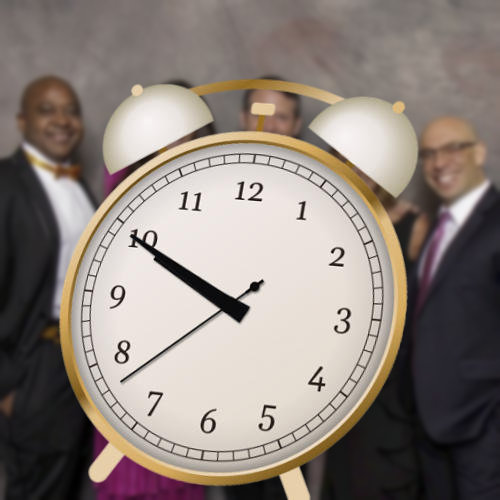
9:49:38
